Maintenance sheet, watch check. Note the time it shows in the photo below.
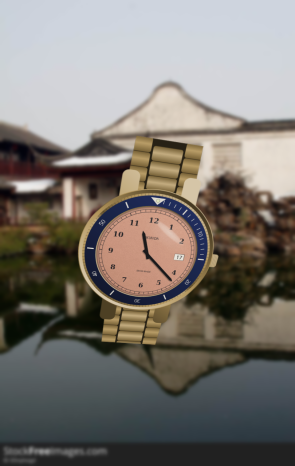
11:22
